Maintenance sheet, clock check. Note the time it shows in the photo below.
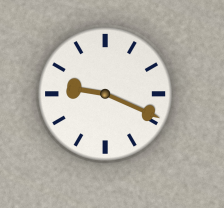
9:19
